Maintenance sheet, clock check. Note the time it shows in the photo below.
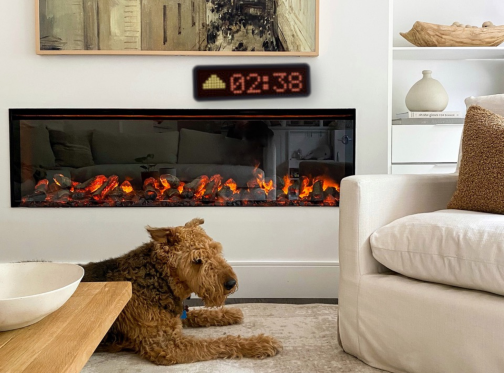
2:38
